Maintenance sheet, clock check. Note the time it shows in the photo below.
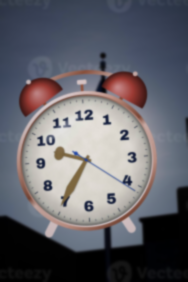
9:35:21
